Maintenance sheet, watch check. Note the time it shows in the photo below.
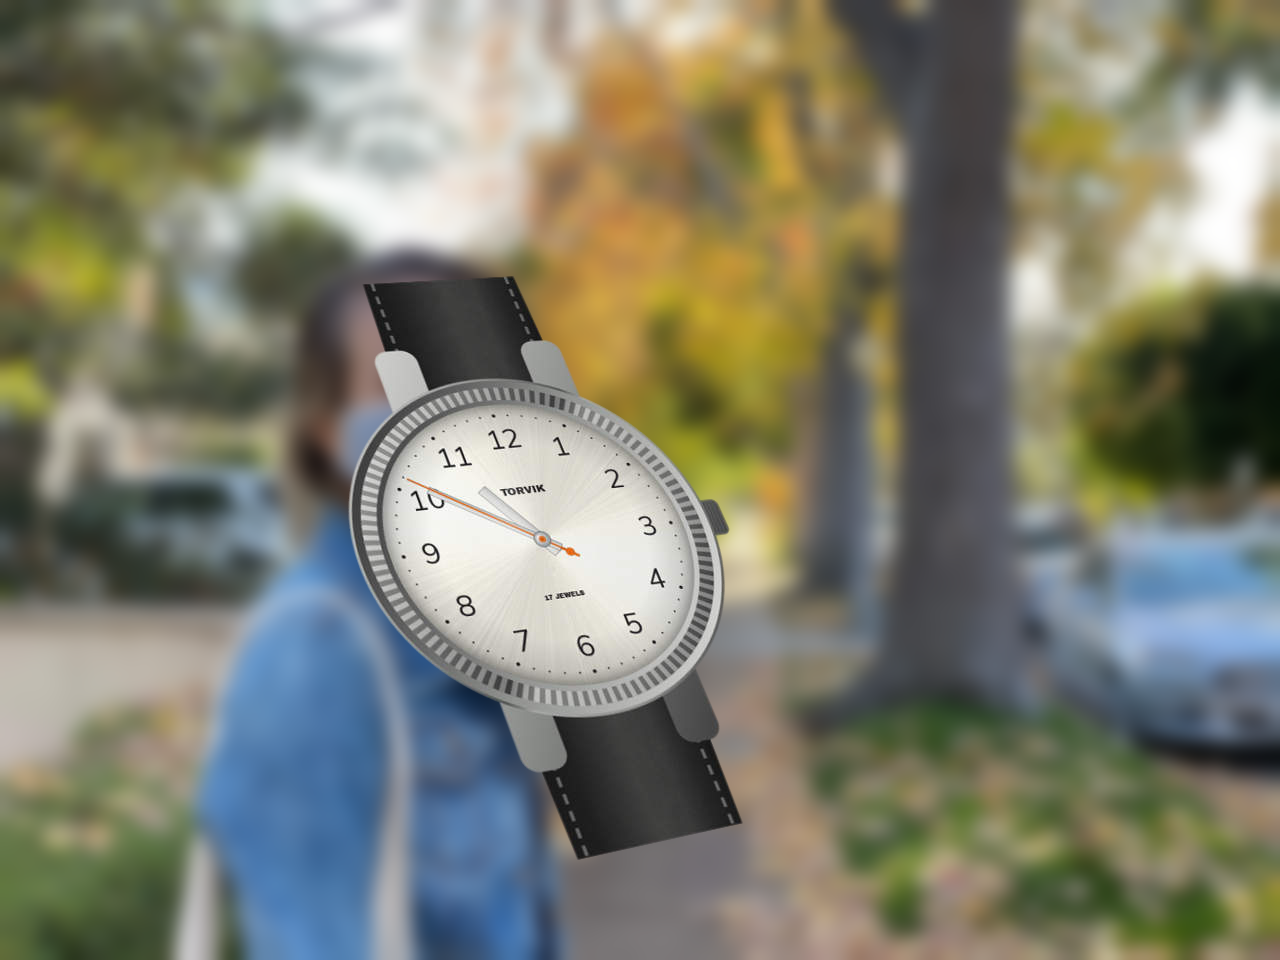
10:50:51
